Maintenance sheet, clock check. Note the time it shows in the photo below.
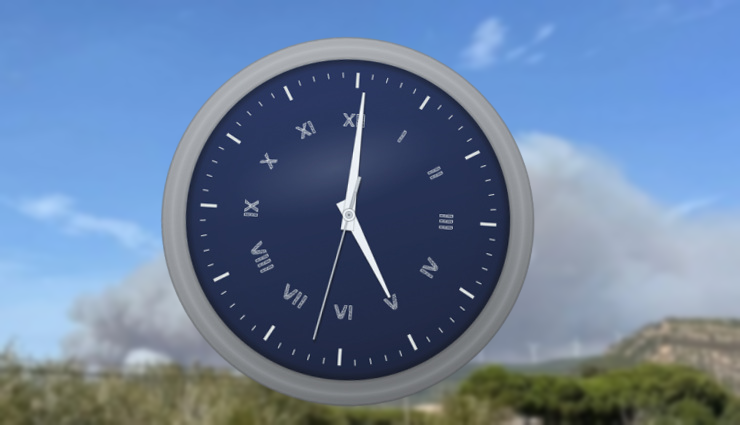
5:00:32
